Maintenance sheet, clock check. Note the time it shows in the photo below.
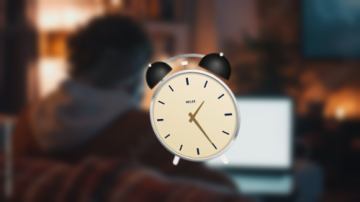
1:25
